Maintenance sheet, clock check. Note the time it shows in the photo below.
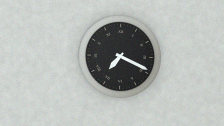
7:19
